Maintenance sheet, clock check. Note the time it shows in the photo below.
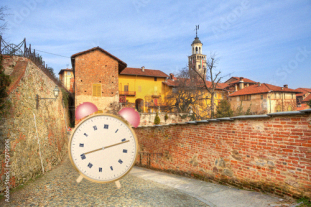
8:11
